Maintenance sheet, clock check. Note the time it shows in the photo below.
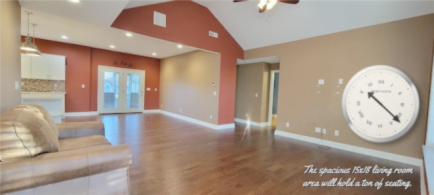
10:22
